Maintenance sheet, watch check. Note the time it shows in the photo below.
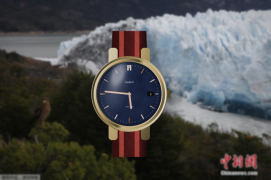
5:46
